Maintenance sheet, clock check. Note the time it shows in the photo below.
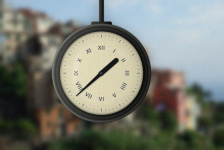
1:38
